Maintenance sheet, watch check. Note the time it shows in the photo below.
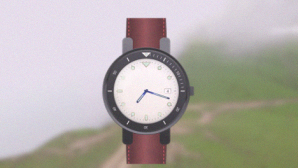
7:18
